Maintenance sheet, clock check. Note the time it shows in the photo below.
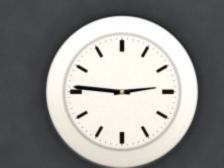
2:46
